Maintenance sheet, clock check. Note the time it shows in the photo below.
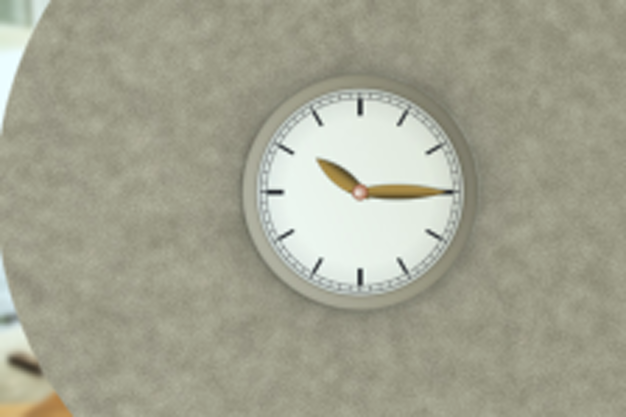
10:15
